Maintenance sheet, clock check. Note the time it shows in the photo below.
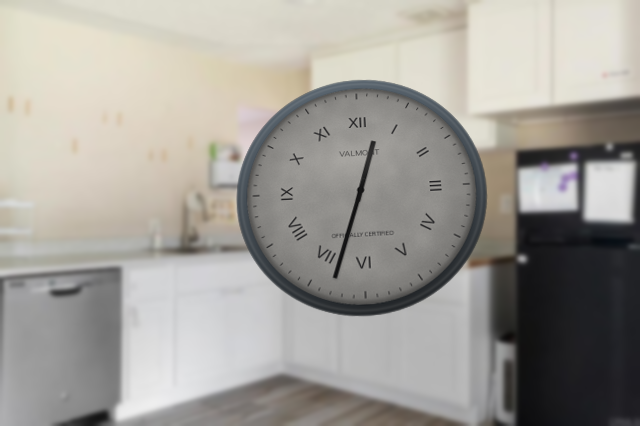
12:33
